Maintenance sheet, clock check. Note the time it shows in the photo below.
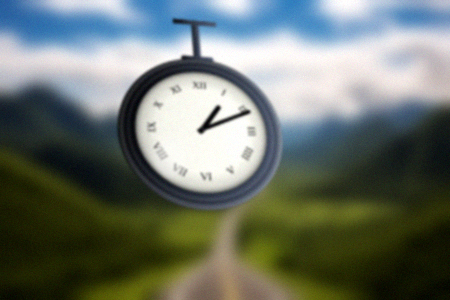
1:11
